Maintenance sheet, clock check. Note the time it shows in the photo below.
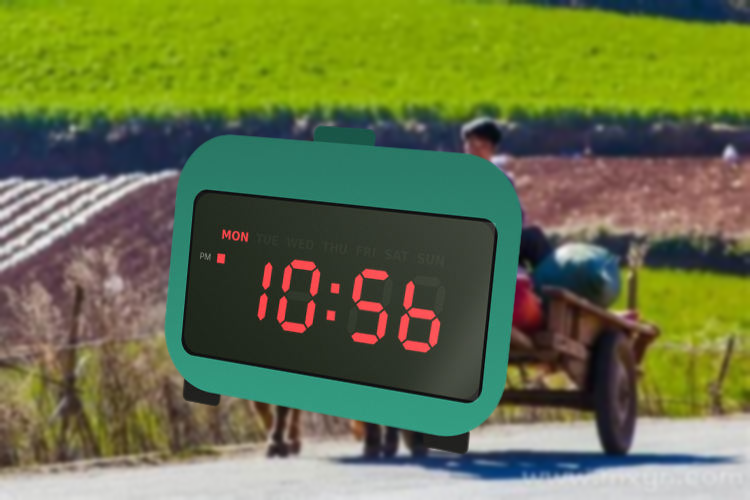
10:56
